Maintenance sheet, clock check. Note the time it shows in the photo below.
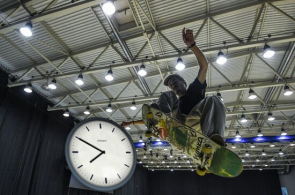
7:50
